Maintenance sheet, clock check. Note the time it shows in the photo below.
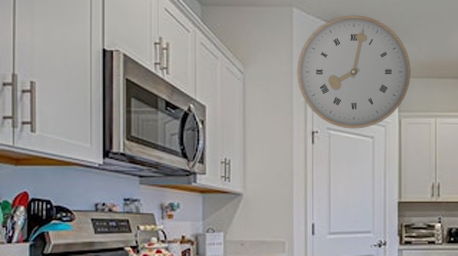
8:02
